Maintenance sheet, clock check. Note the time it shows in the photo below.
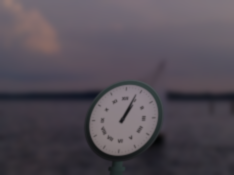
1:04
